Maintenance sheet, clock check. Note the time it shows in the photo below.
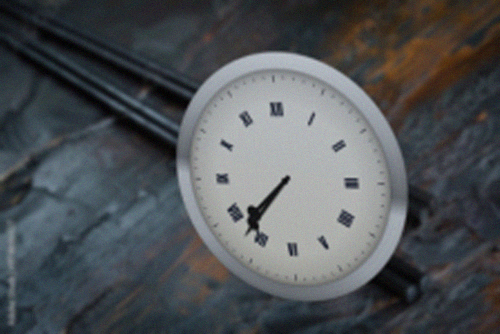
7:37
